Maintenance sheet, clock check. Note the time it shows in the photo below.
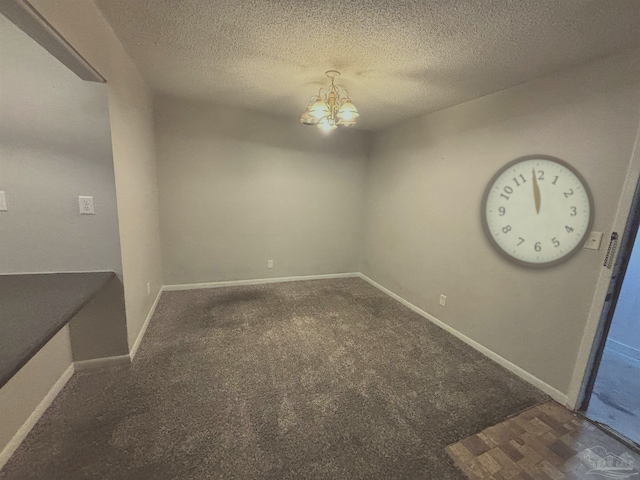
11:59
